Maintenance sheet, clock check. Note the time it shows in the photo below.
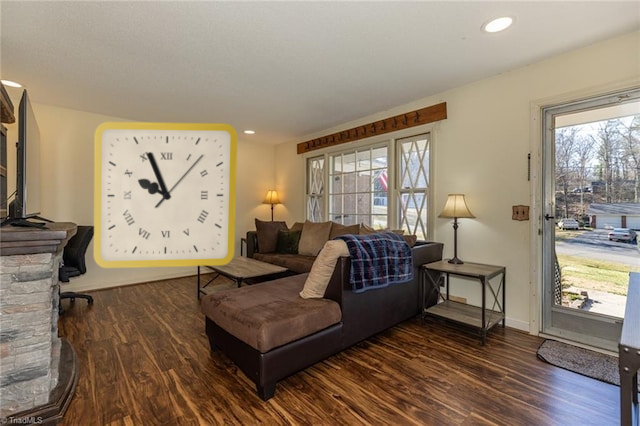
9:56:07
